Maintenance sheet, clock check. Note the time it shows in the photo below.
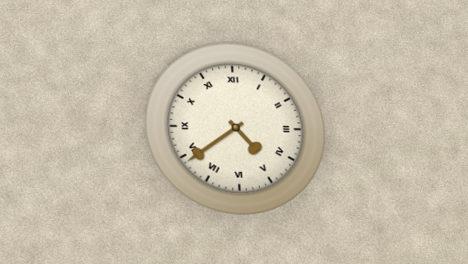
4:39
